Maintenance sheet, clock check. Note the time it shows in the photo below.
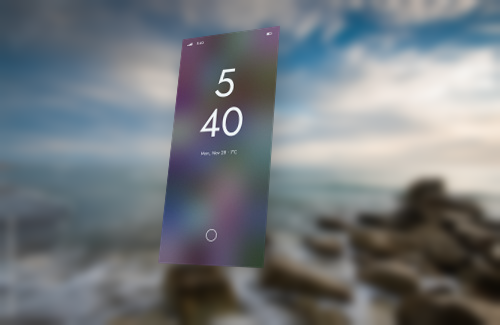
5:40
